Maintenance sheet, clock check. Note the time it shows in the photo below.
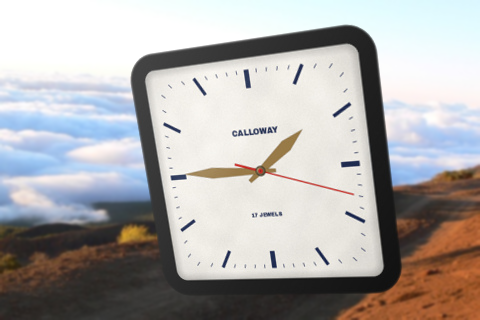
1:45:18
